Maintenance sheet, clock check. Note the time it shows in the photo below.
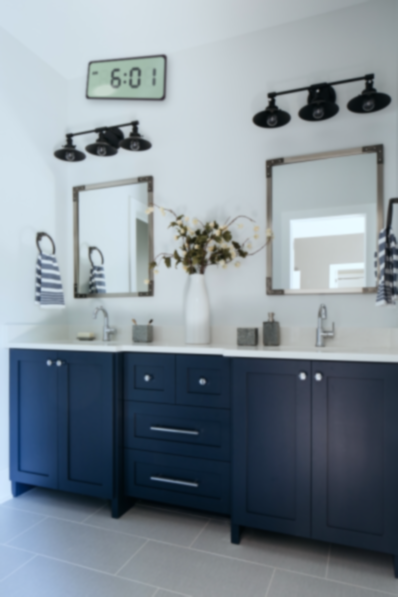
6:01
